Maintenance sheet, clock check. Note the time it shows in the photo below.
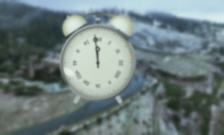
11:59
